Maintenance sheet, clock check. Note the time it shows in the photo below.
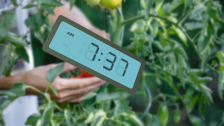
7:37
